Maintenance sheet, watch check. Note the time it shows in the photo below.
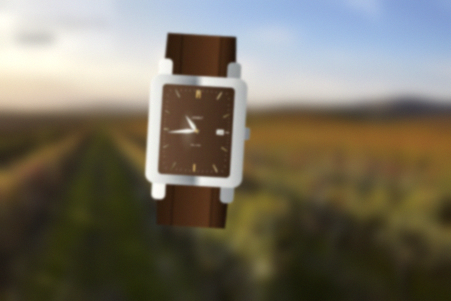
10:44
